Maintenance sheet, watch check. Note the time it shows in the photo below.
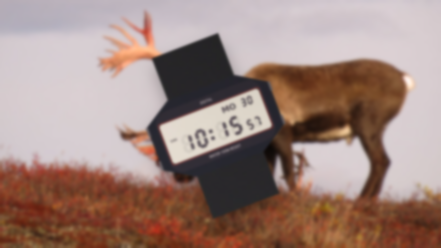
10:15
